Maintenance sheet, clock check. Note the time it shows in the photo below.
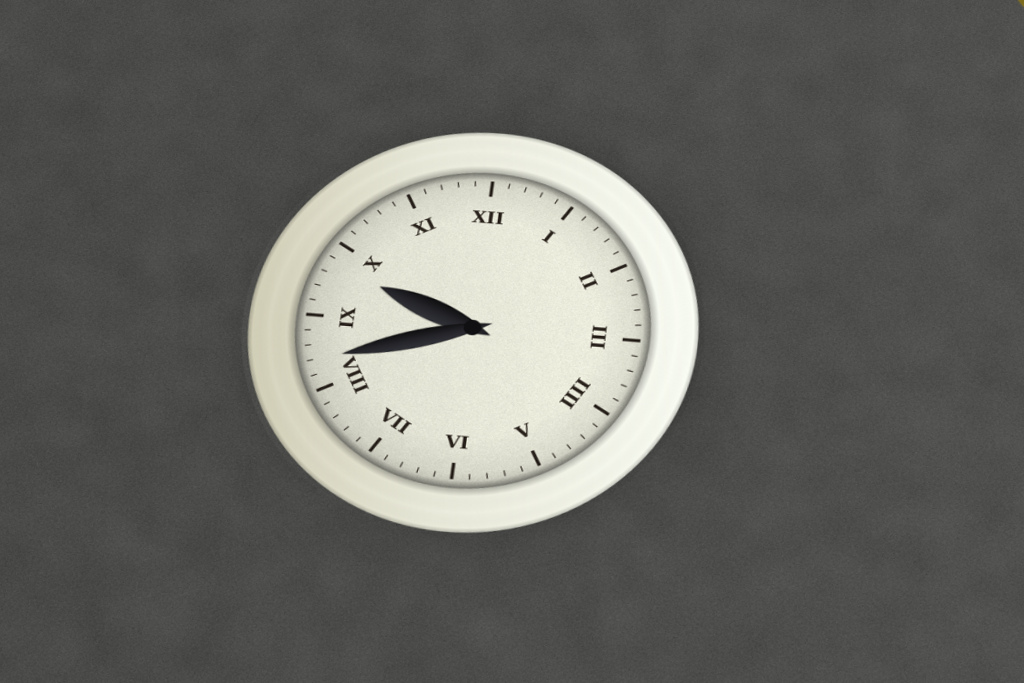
9:42
